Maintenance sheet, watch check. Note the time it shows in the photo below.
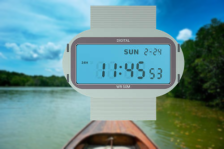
11:45:53
